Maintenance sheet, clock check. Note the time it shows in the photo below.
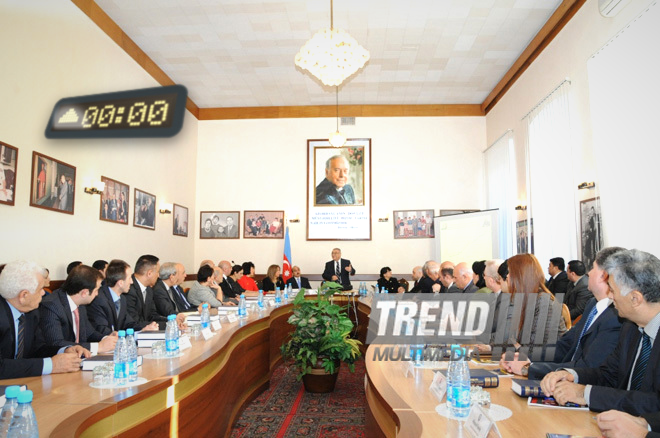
0:00
